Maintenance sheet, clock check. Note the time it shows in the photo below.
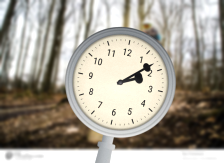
2:08
